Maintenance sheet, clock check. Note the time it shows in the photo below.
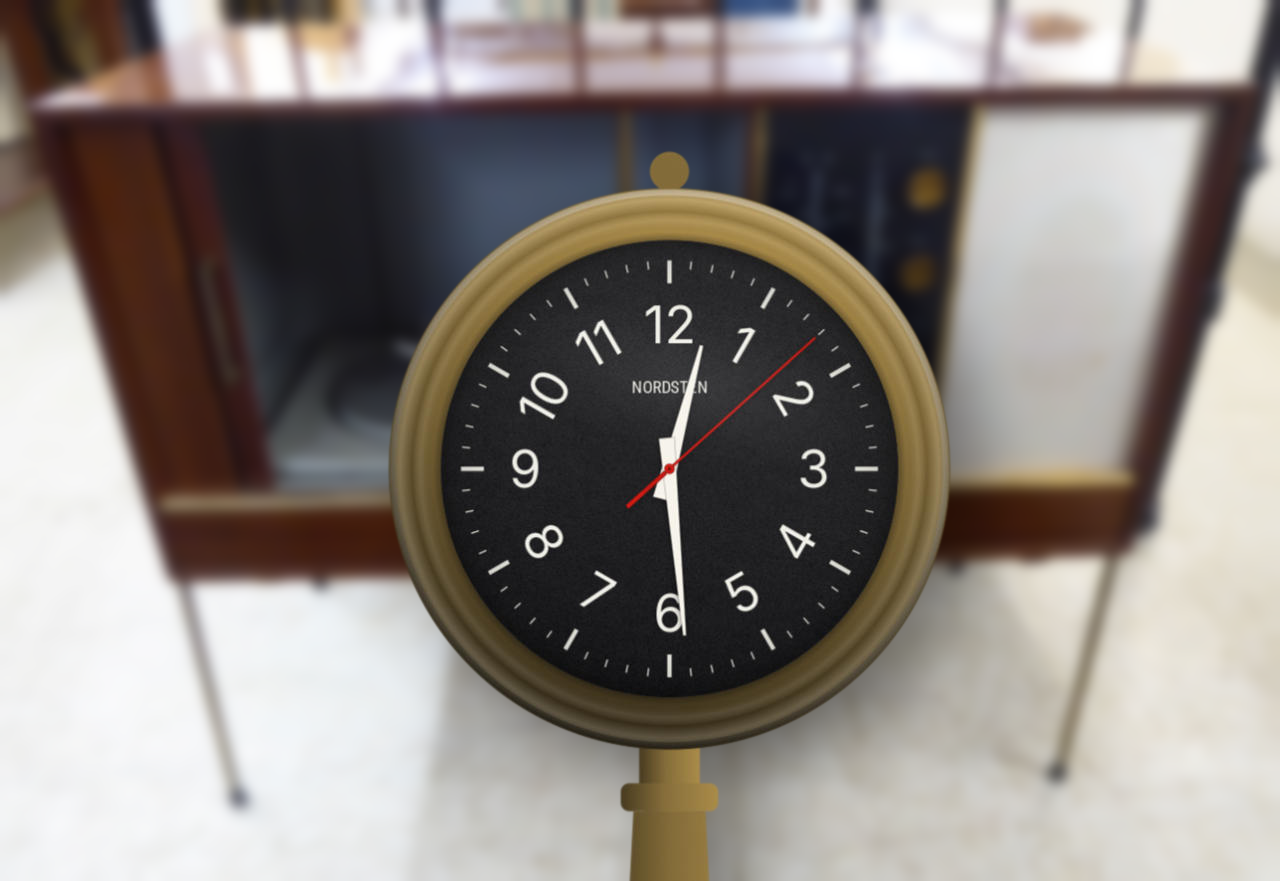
12:29:08
